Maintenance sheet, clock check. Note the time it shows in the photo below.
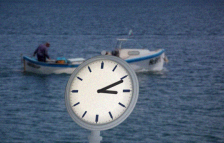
3:11
